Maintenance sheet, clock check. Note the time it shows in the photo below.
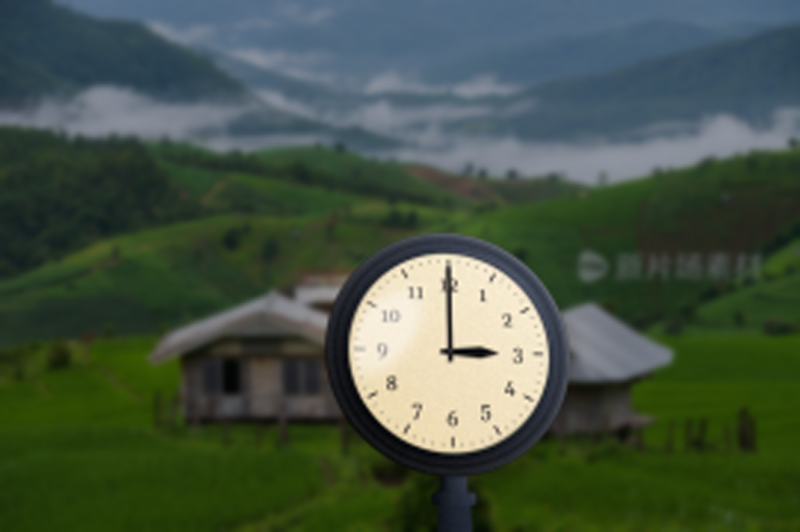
3:00
